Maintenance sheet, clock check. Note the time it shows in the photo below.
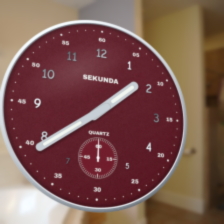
1:39
